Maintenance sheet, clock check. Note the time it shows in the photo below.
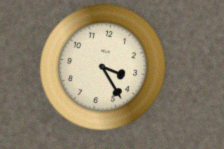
3:23
